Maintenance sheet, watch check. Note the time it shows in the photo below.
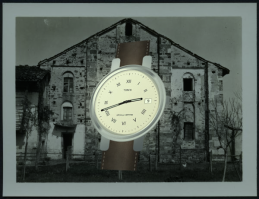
2:42
